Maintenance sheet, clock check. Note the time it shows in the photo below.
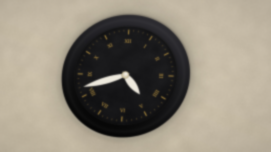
4:42
